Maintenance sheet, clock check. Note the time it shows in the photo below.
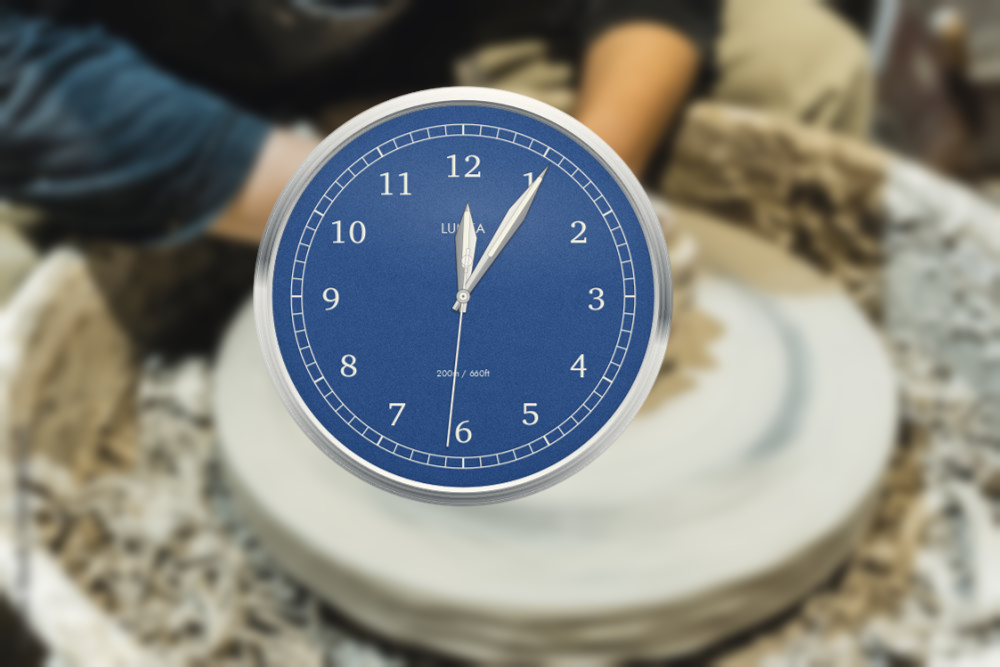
12:05:31
